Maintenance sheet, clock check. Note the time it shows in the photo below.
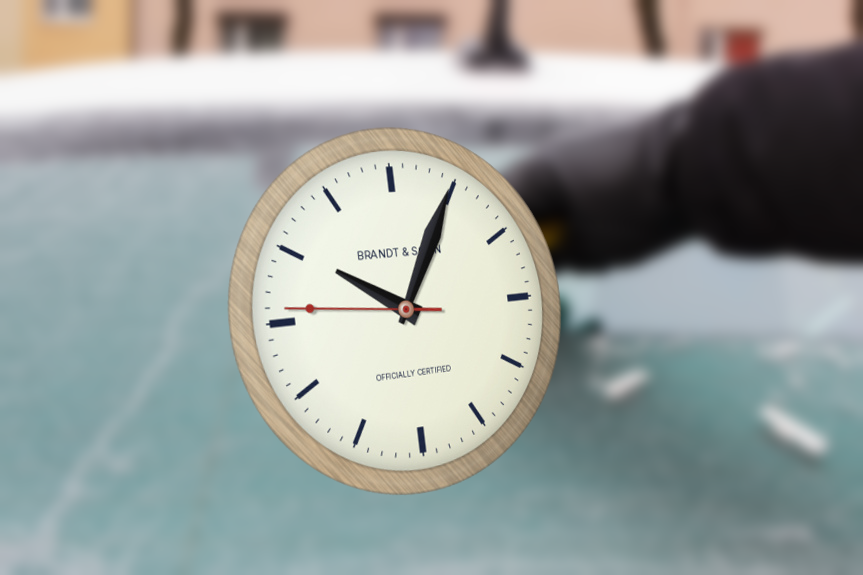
10:04:46
